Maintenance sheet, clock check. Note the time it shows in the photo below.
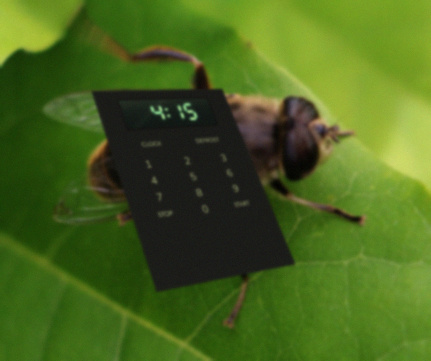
4:15
